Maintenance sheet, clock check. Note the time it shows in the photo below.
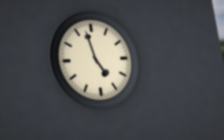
4:58
